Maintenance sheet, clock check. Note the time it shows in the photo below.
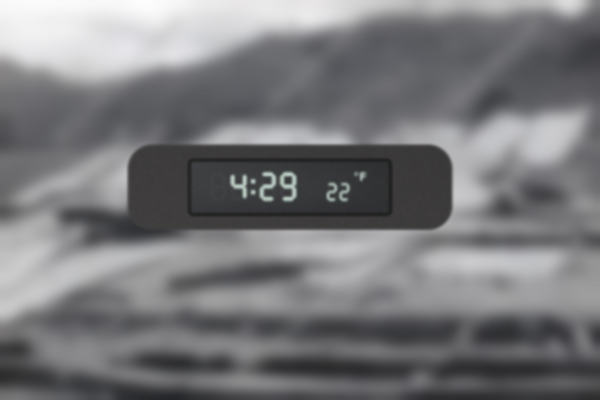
4:29
